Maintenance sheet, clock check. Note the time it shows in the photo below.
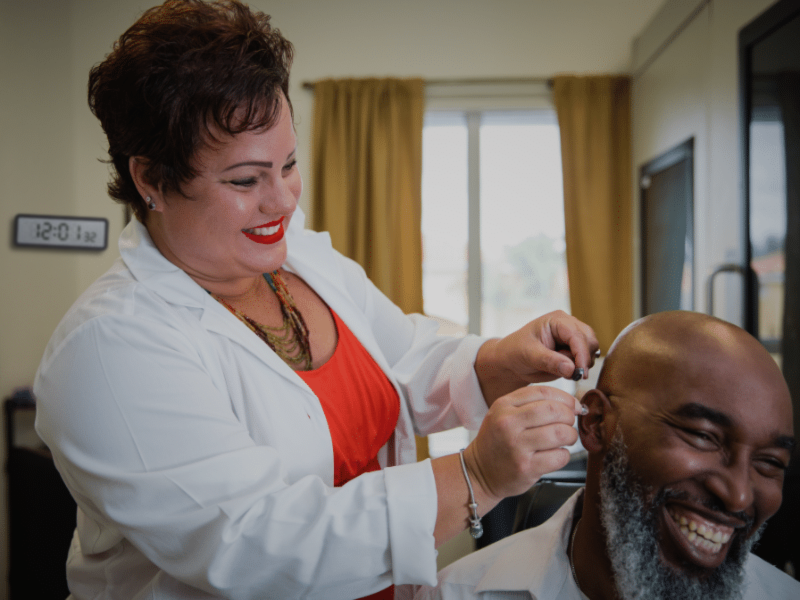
12:01
